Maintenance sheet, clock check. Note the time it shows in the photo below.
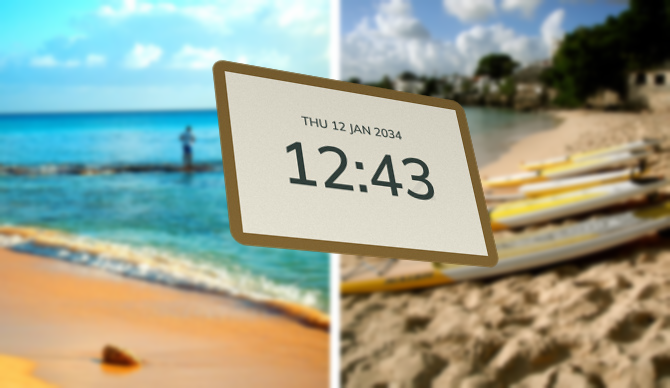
12:43
